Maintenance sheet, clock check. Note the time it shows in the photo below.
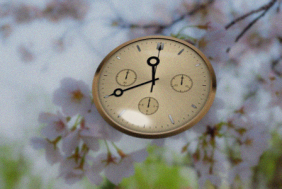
11:40
